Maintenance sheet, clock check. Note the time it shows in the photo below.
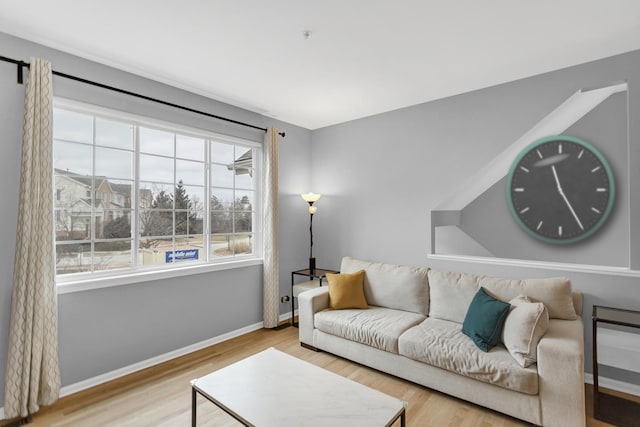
11:25
